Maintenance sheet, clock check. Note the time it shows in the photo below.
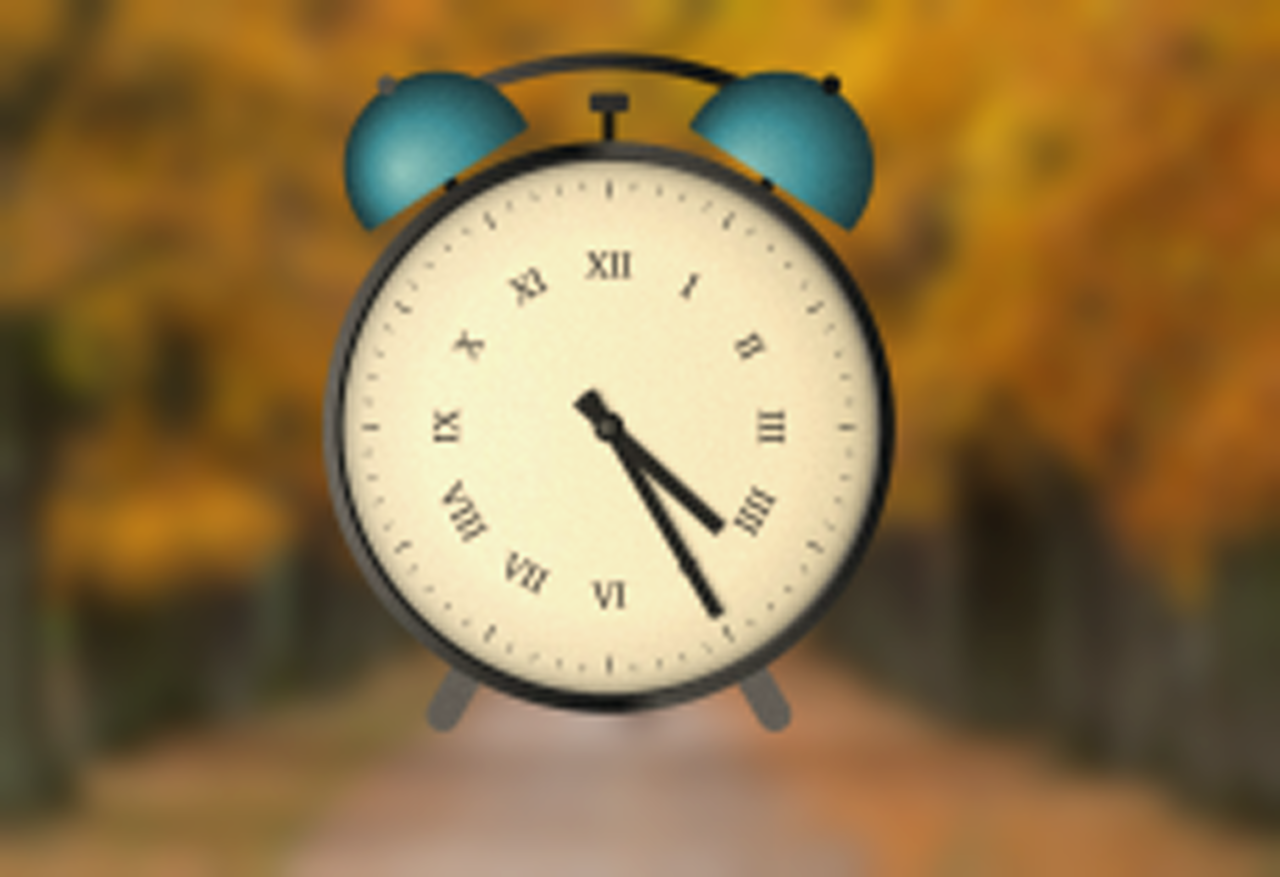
4:25
